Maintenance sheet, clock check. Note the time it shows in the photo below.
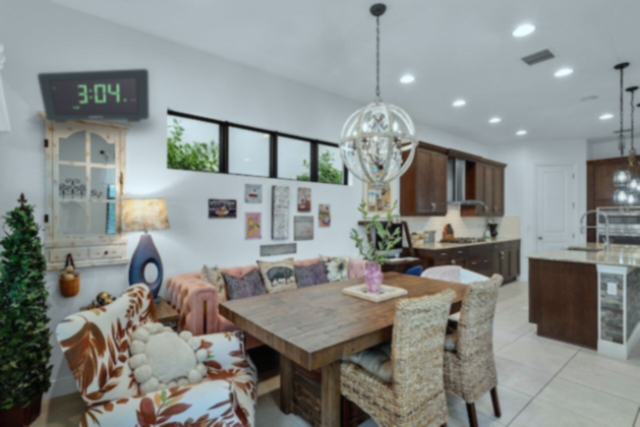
3:04
